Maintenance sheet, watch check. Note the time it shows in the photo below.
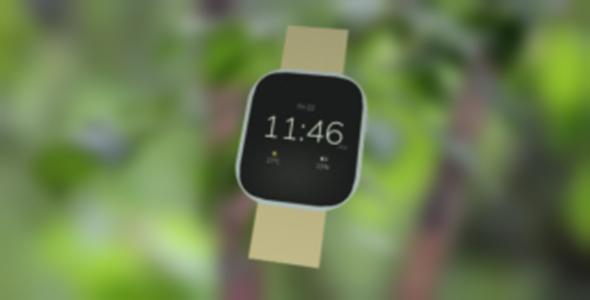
11:46
